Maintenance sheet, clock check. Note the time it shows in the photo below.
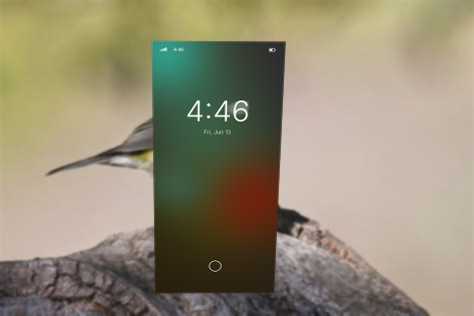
4:46
